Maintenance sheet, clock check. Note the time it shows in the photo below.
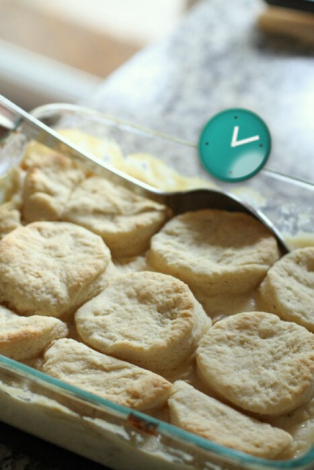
12:12
